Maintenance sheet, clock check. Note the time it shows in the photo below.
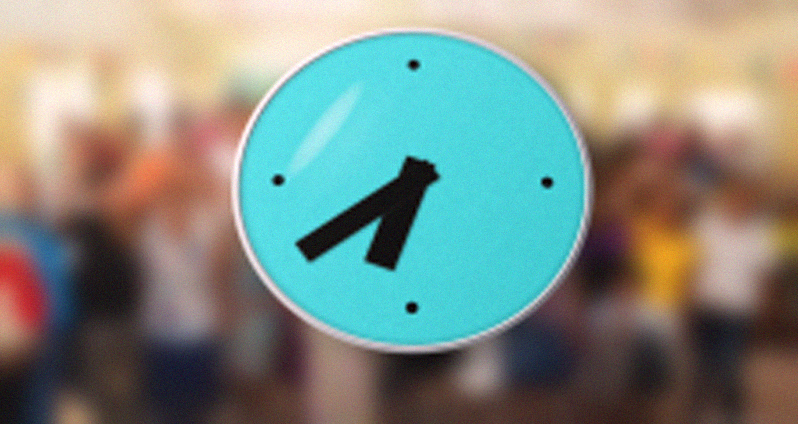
6:39
